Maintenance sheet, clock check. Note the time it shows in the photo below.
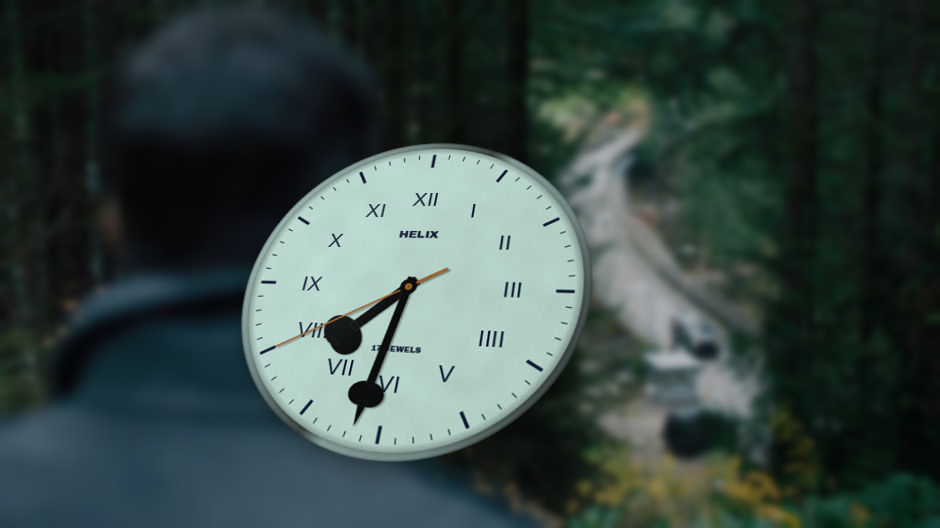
7:31:40
